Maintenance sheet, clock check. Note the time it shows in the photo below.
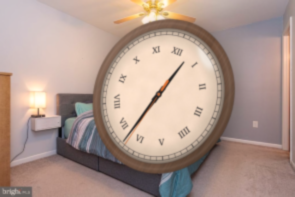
12:32:32
